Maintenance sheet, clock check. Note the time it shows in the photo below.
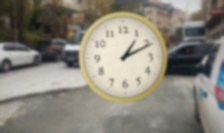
1:11
